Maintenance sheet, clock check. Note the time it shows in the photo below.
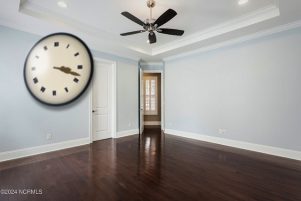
3:18
